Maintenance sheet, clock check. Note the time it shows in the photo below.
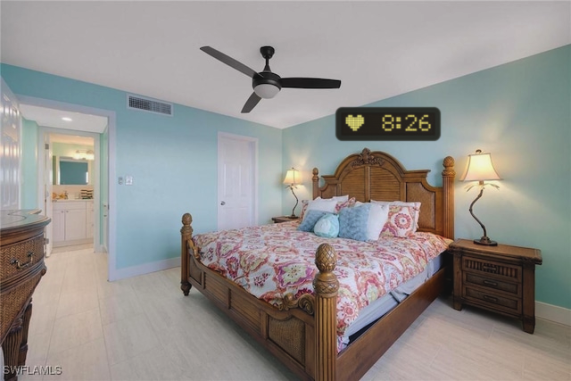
8:26
